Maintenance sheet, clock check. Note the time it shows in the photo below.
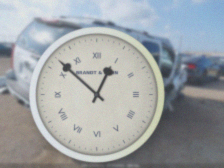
12:52
